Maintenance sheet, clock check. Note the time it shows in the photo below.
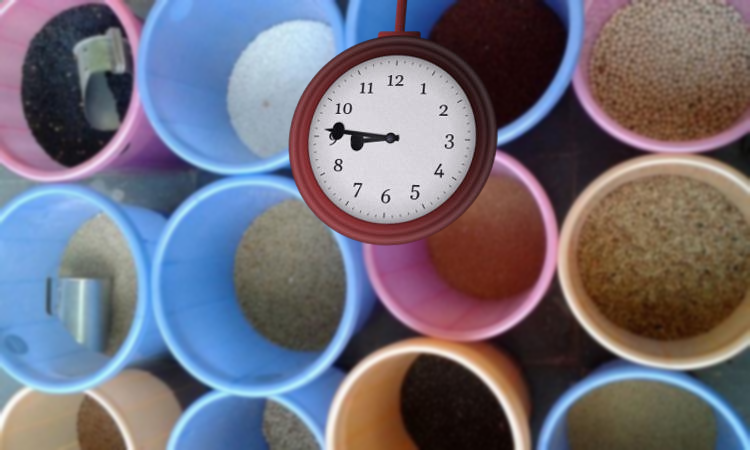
8:46
